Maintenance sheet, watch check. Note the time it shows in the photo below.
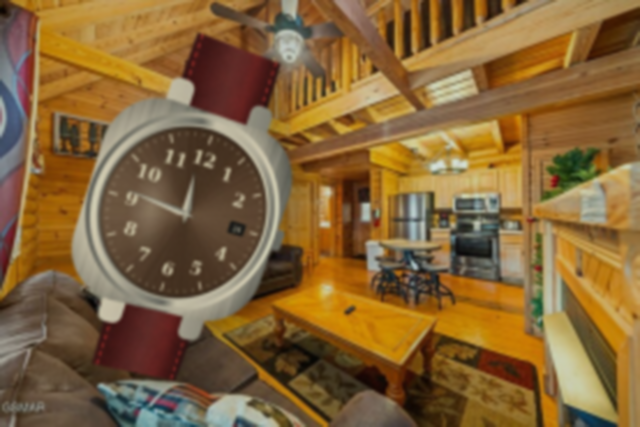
11:46
